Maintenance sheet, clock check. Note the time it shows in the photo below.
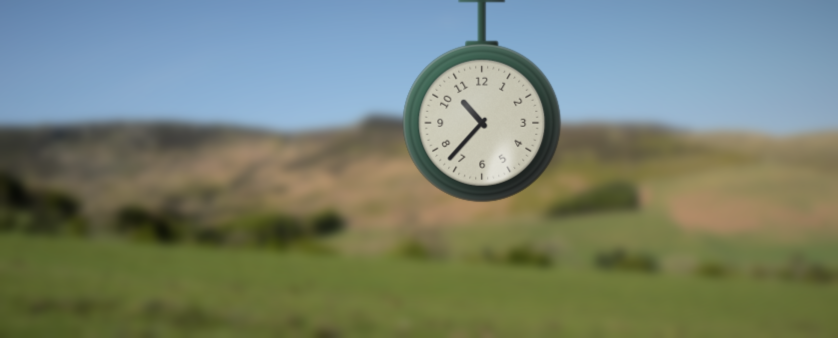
10:37
